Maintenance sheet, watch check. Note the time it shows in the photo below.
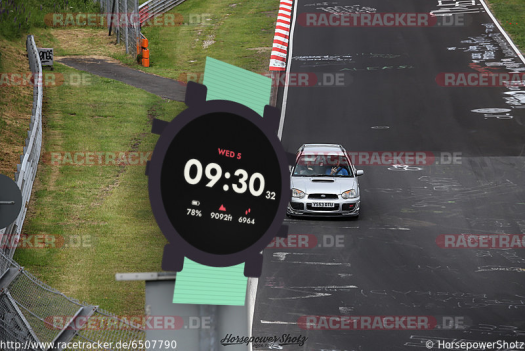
9:30:32
